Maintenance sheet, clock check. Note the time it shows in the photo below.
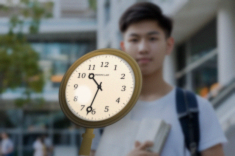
10:32
